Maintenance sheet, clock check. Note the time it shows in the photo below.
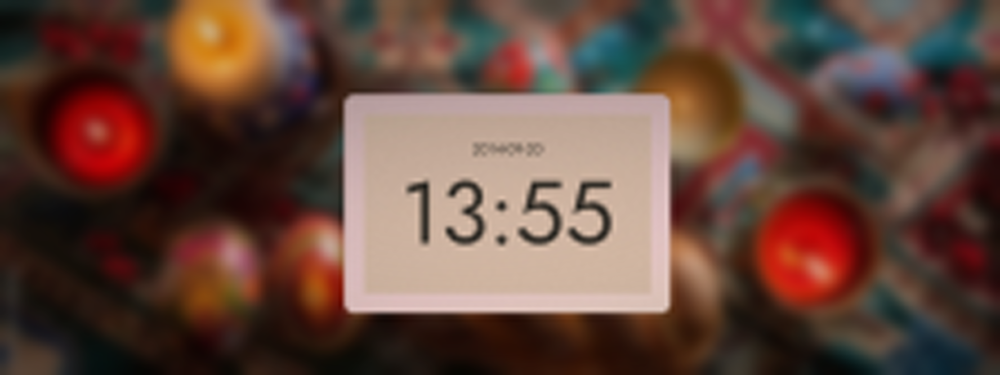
13:55
